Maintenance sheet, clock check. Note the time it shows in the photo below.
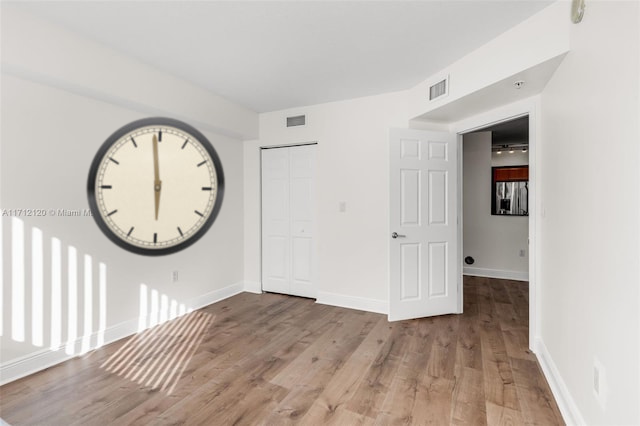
5:59
